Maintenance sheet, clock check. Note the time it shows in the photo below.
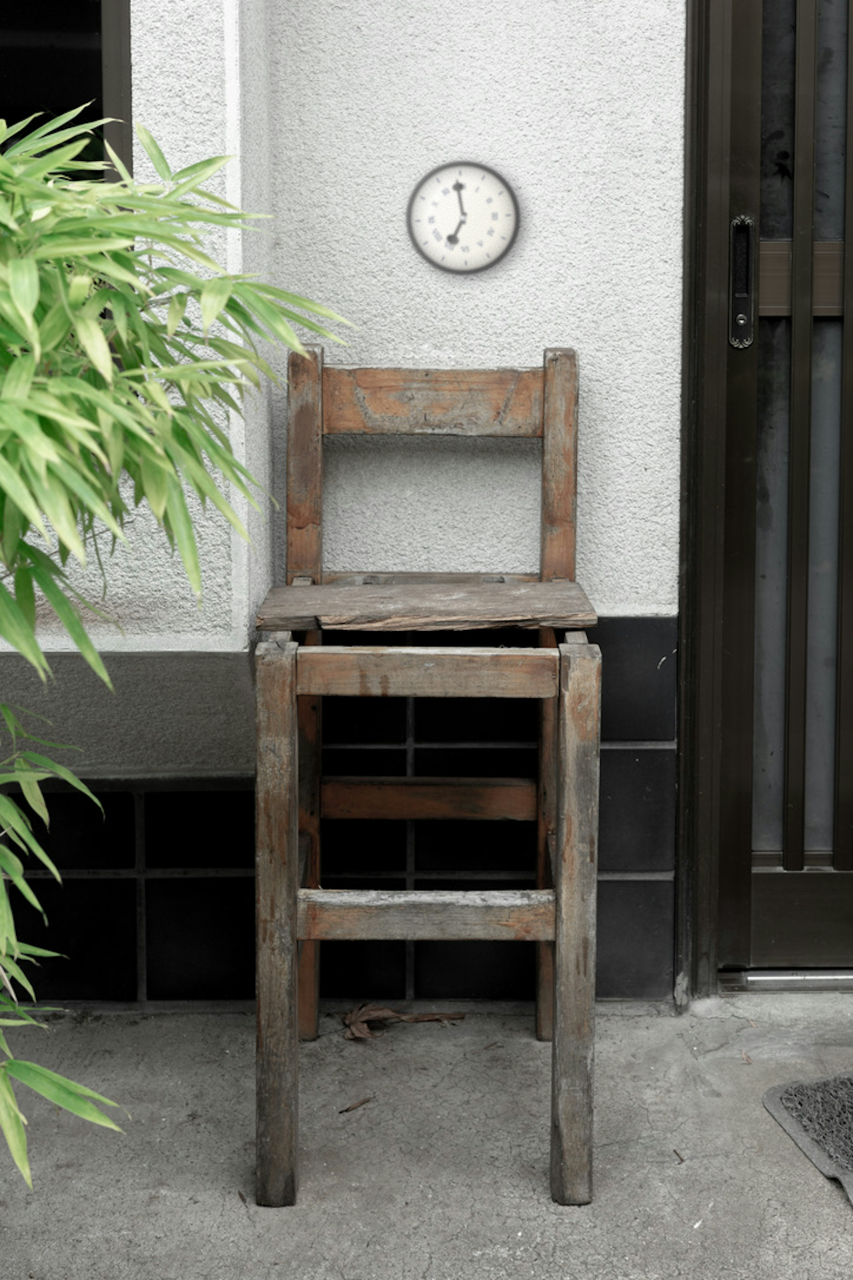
6:59
